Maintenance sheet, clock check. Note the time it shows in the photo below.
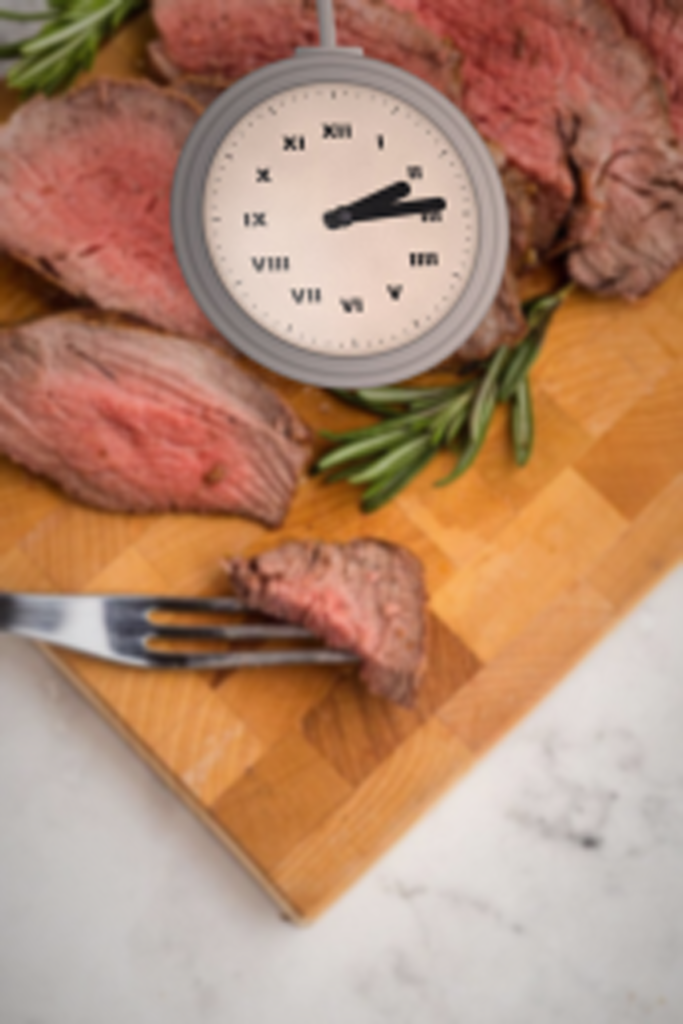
2:14
